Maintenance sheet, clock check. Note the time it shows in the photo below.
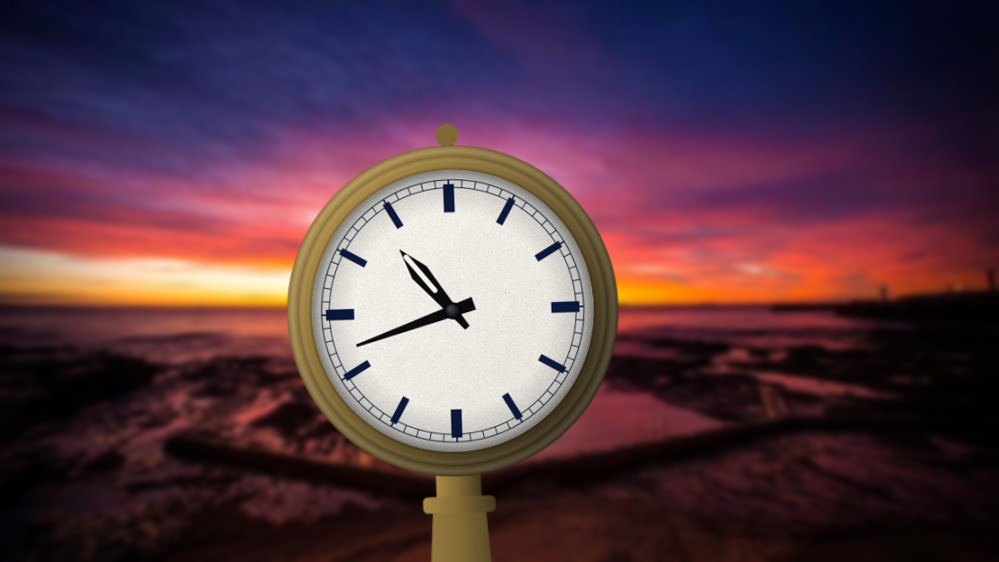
10:42
